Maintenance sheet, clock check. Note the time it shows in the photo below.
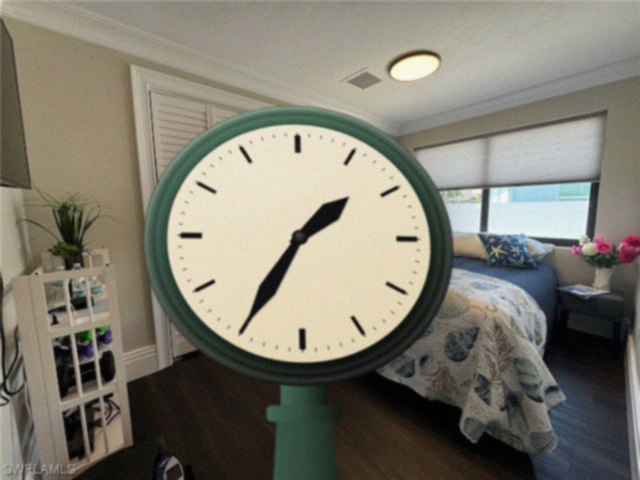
1:35
